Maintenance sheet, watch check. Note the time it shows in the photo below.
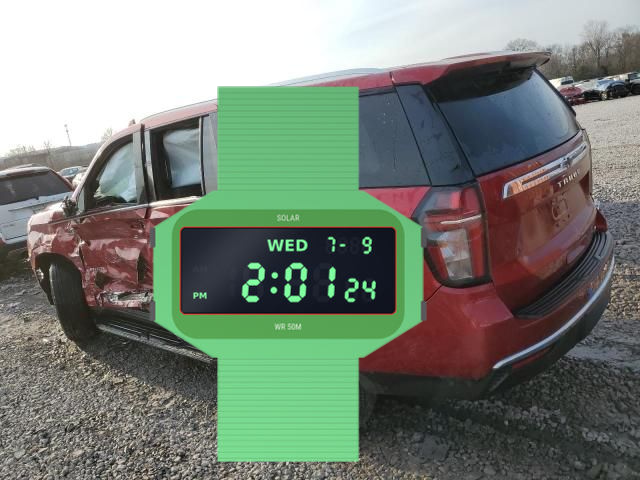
2:01:24
